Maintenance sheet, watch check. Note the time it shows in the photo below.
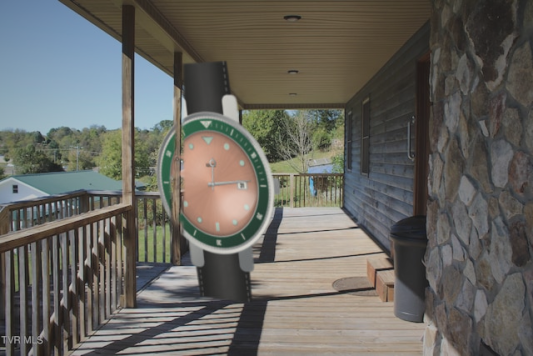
12:14
